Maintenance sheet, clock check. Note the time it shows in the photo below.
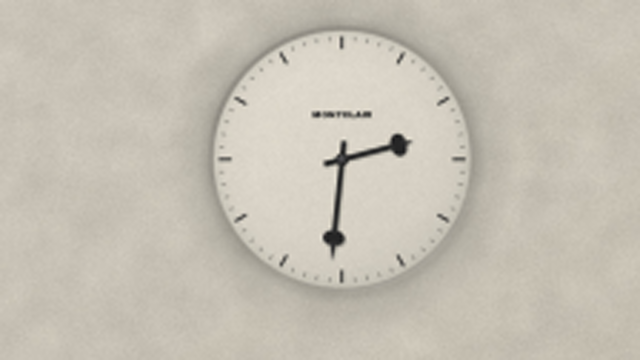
2:31
